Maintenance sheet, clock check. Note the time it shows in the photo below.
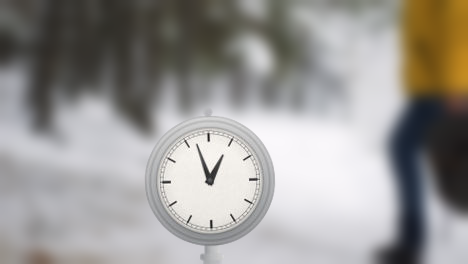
12:57
